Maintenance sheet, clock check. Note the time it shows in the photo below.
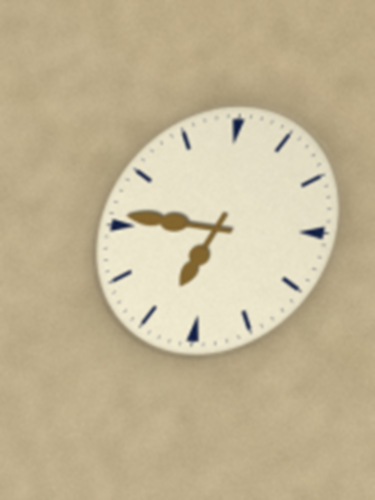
6:46
